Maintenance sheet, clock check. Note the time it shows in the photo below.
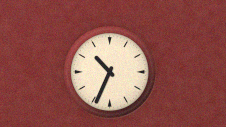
10:34
